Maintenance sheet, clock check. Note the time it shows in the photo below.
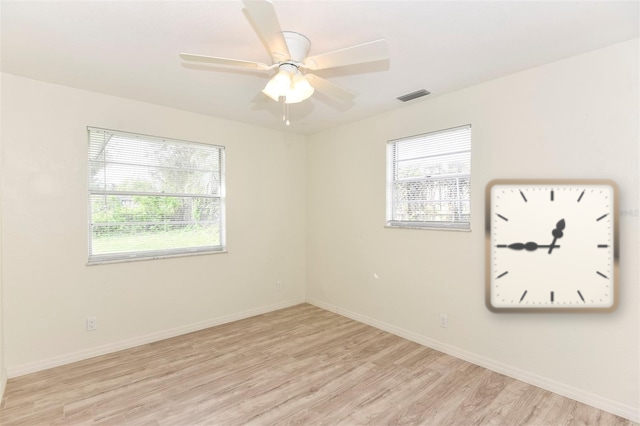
12:45
